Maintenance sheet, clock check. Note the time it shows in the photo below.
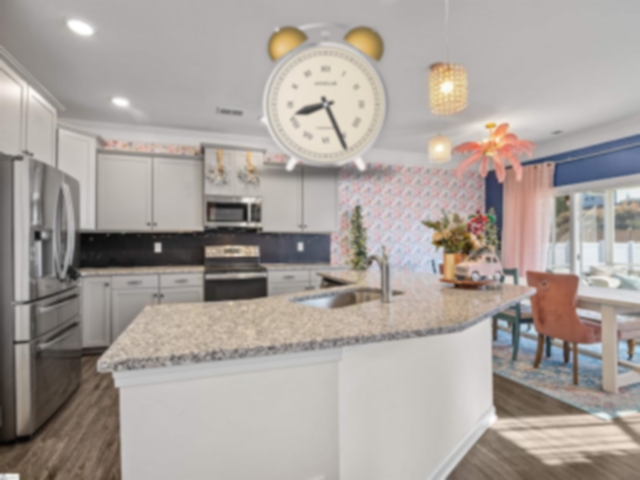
8:26
